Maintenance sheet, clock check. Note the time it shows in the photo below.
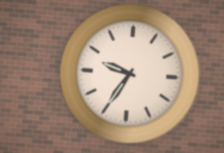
9:35
